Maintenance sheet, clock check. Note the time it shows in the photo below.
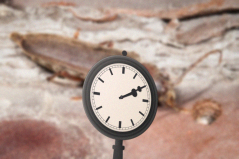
2:10
